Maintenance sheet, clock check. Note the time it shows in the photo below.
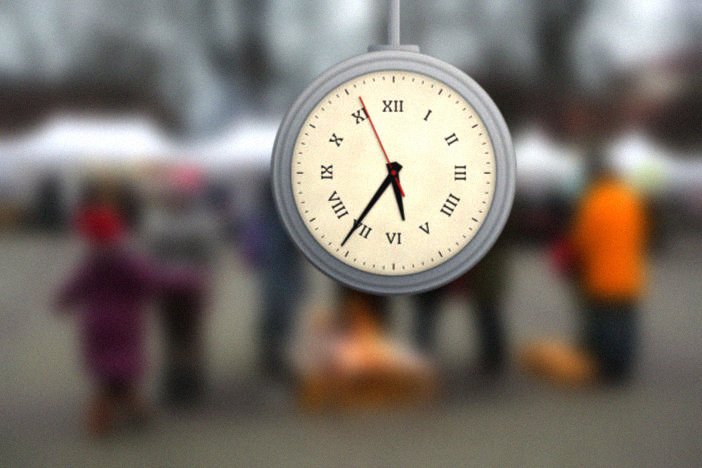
5:35:56
